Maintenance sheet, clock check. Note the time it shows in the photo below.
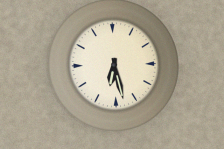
6:28
